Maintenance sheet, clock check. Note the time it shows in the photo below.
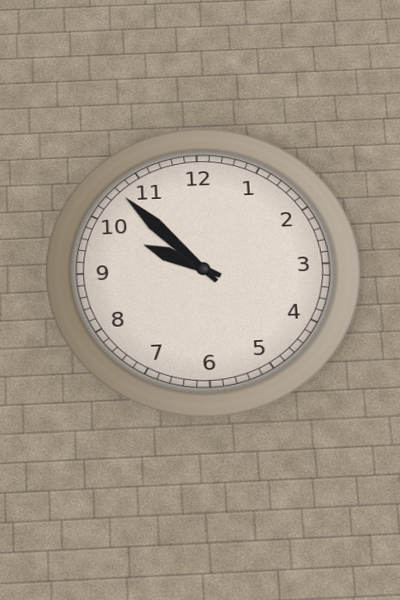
9:53
